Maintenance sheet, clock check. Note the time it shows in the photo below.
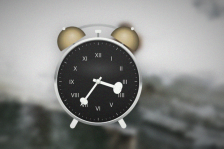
3:36
